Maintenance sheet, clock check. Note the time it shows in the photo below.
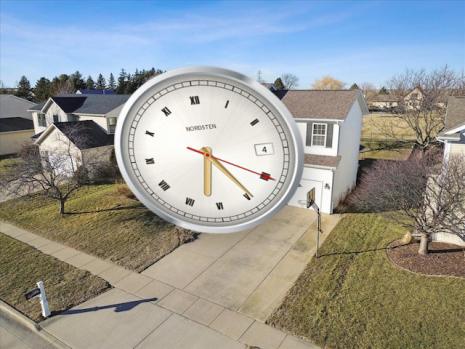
6:24:20
